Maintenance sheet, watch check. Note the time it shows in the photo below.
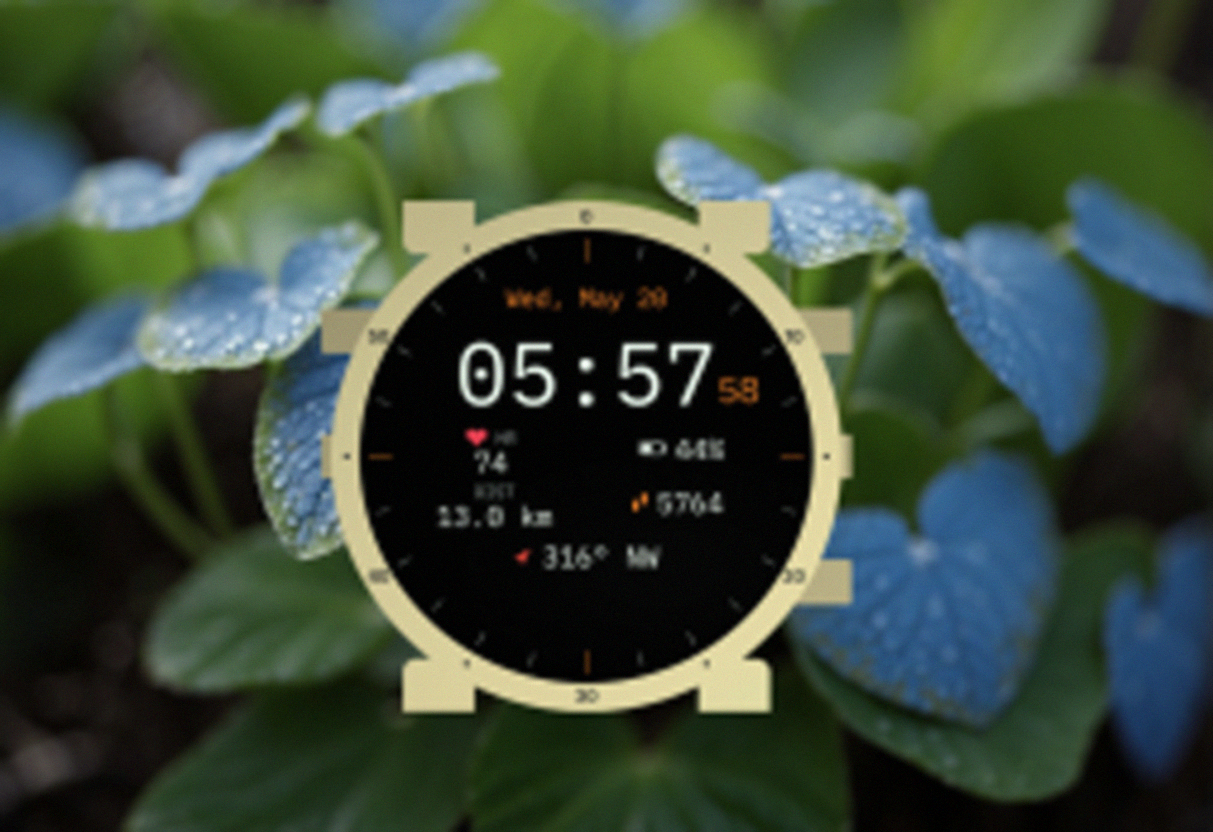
5:57
